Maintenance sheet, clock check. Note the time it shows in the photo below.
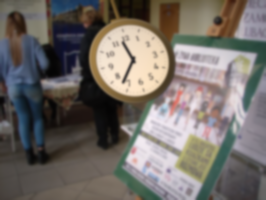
11:37
